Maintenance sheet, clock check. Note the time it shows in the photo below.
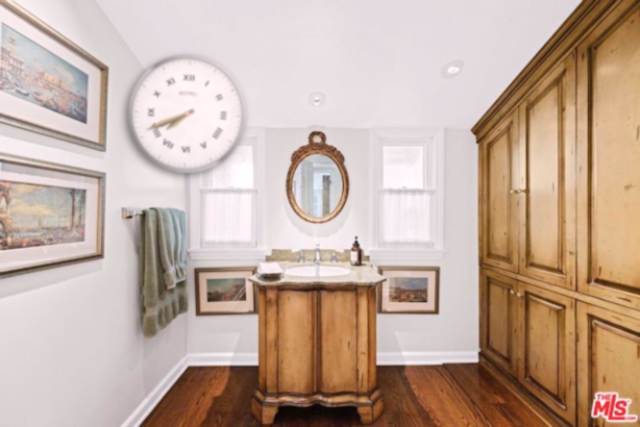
7:41
